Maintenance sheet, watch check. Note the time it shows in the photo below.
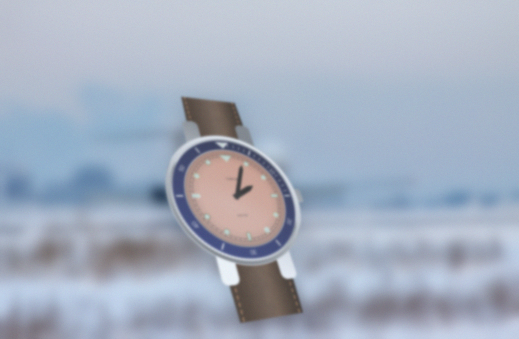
2:04
